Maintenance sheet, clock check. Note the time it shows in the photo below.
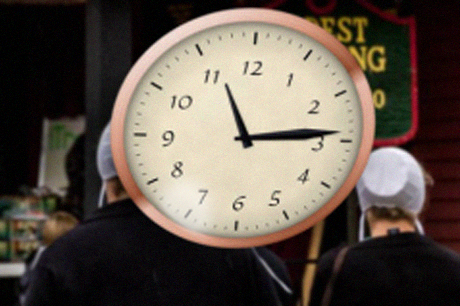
11:14
